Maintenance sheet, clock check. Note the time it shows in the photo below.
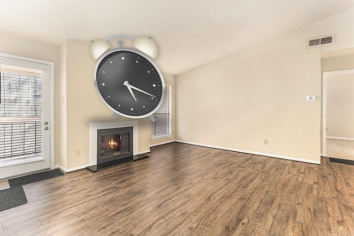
5:19
